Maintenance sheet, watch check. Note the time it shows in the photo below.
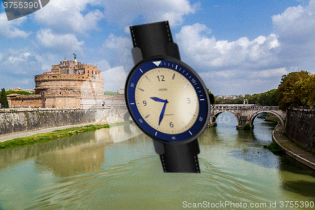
9:35
